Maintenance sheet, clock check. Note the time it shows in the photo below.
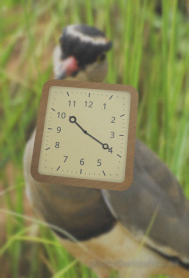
10:20
